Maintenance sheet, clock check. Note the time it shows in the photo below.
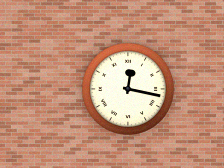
12:17
